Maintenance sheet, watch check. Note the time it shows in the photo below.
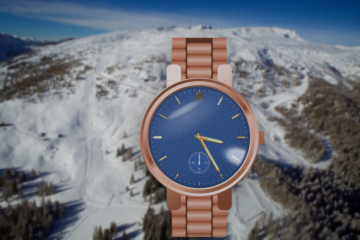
3:25
